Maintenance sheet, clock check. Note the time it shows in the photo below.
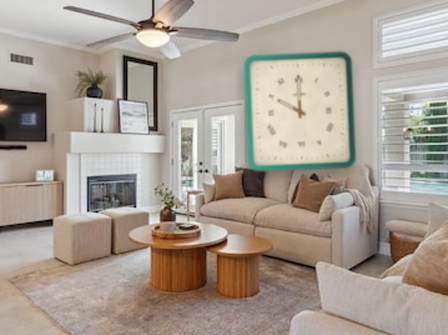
10:00
